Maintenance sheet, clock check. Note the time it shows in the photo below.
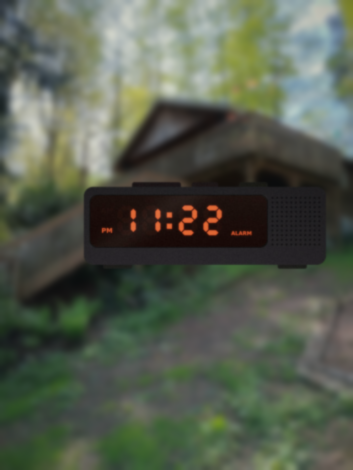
11:22
